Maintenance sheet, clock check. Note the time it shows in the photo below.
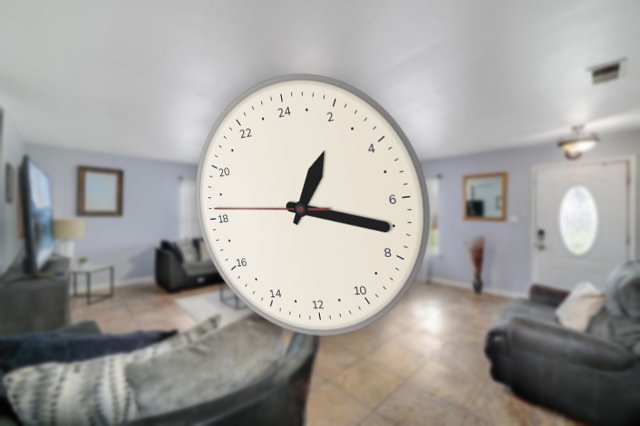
2:17:46
